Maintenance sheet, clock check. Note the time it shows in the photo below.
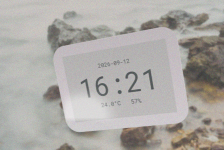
16:21
